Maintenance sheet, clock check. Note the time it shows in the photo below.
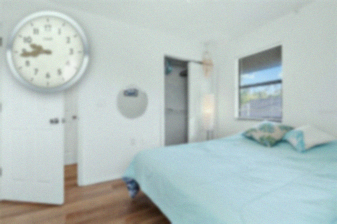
9:44
